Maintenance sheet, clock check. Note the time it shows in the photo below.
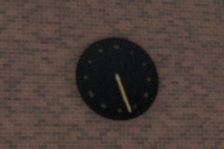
5:27
